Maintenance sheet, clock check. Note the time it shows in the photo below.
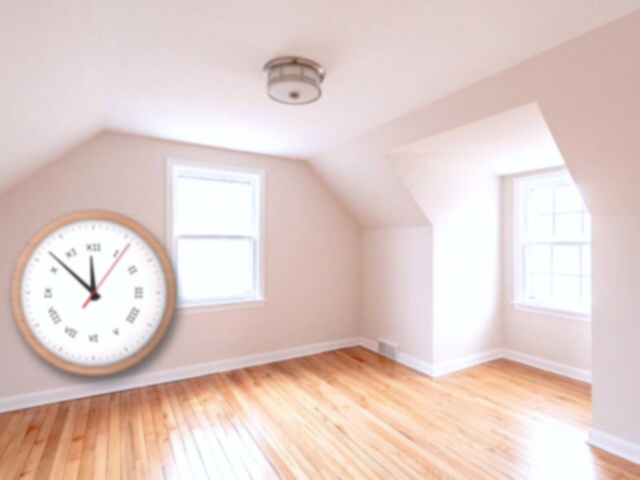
11:52:06
